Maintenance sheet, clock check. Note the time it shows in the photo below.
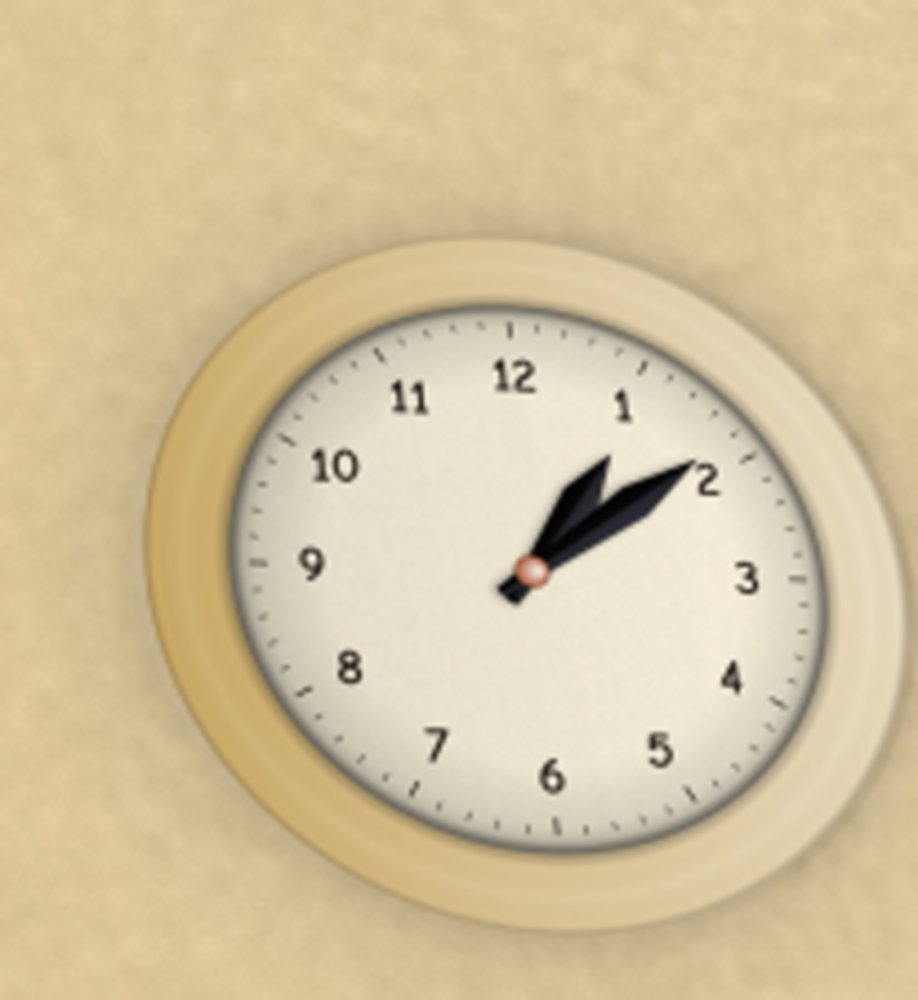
1:09
